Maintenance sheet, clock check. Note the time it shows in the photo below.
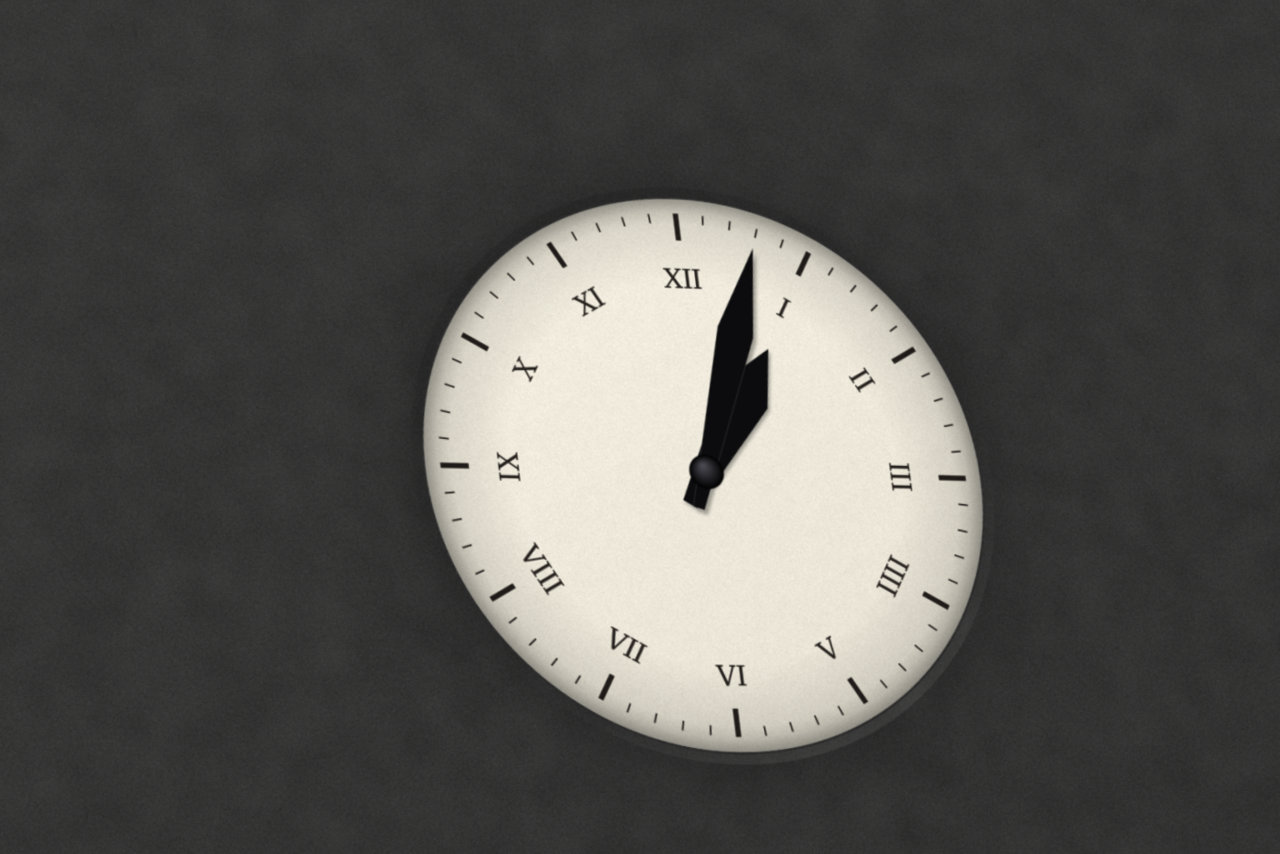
1:03
